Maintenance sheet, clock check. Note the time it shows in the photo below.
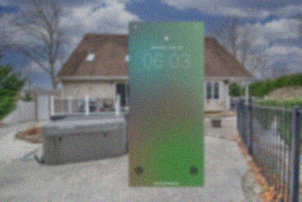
6:03
